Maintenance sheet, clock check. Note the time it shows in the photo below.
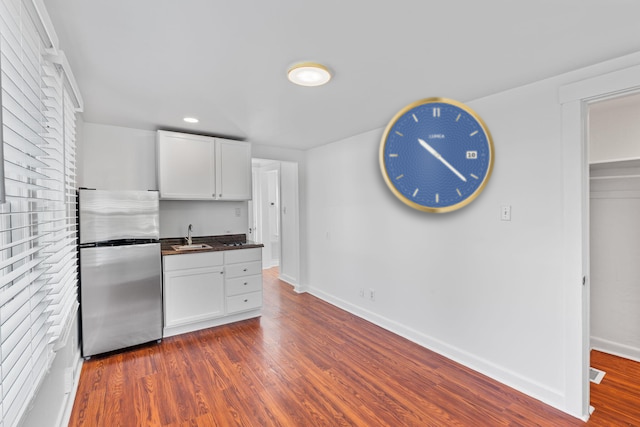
10:22
